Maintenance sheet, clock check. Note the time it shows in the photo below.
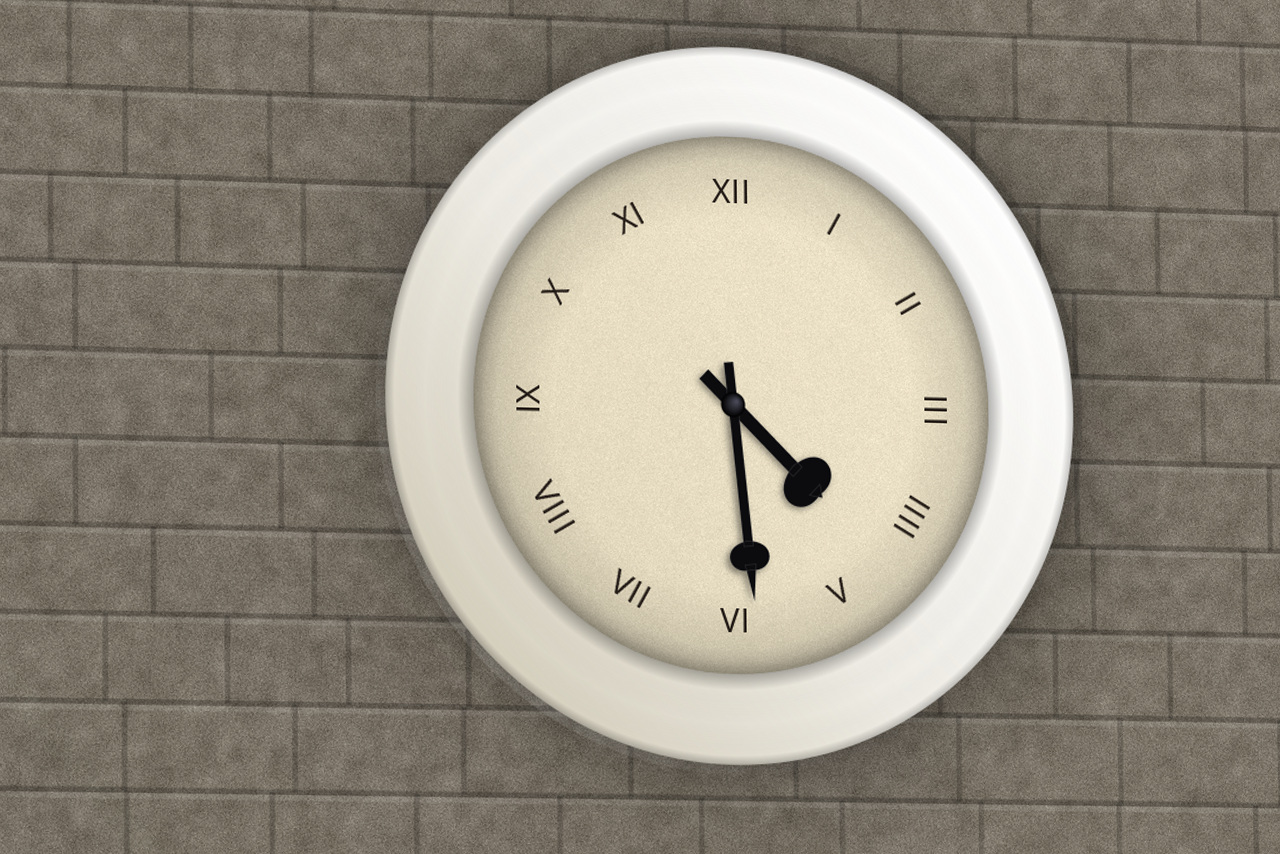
4:29
